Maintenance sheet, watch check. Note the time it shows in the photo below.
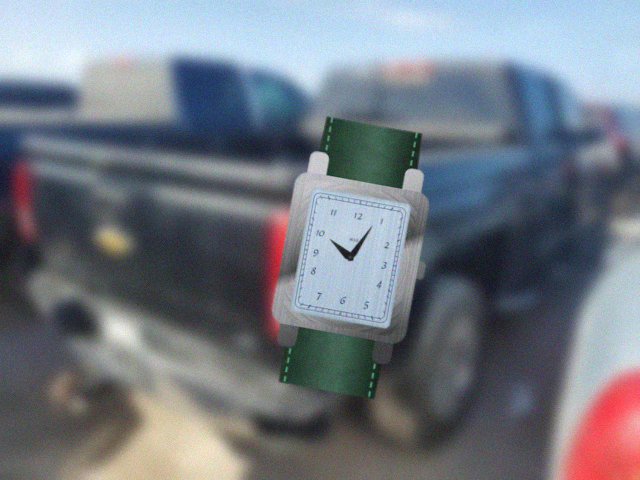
10:04
